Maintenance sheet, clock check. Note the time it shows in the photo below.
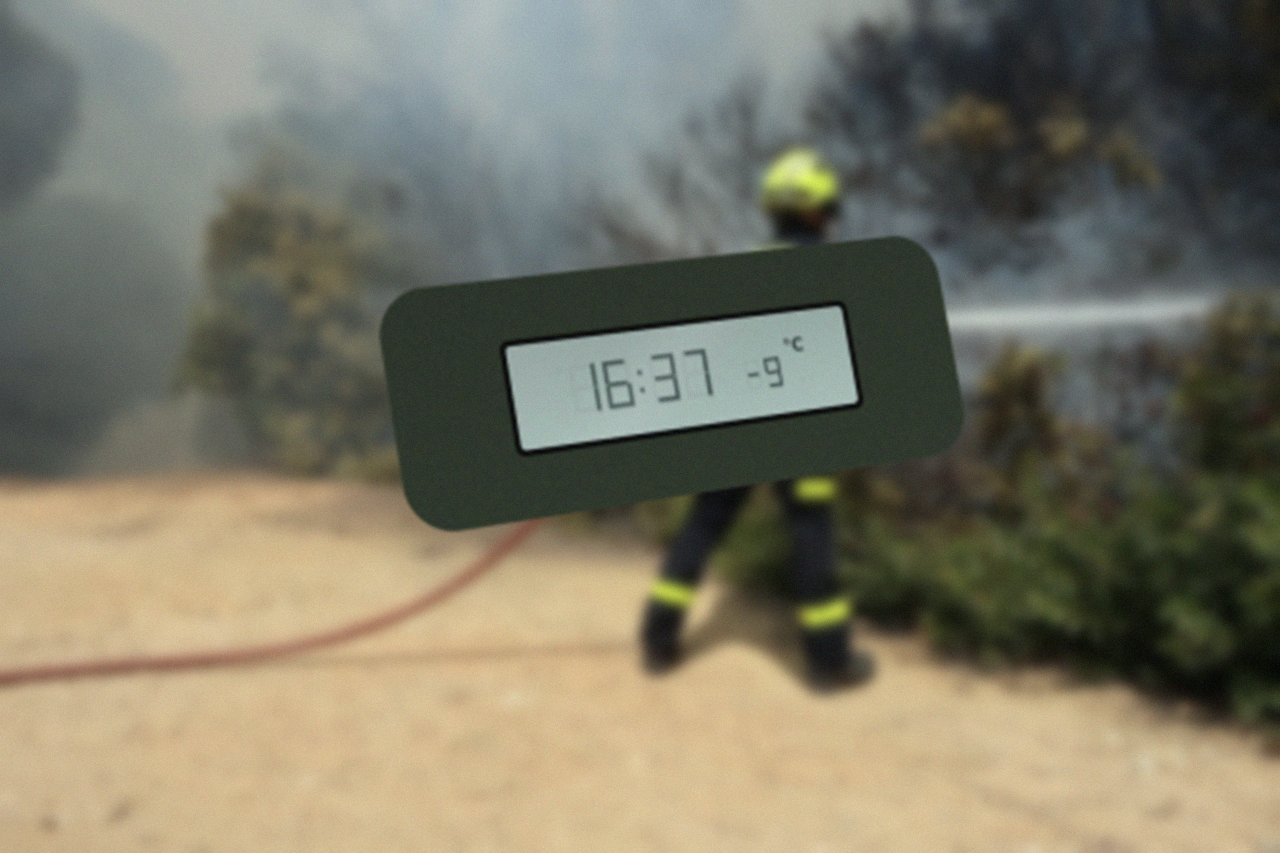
16:37
